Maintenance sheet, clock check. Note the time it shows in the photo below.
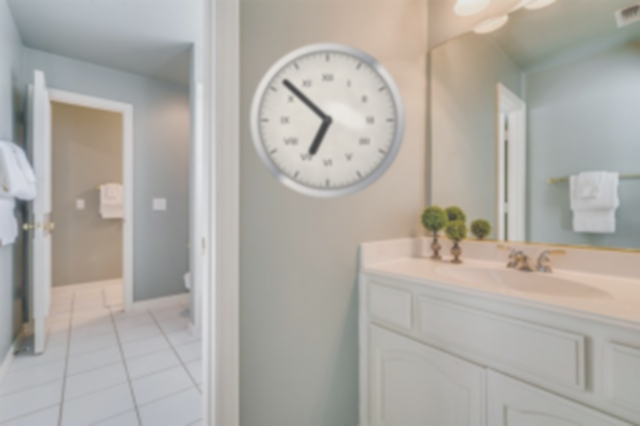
6:52
